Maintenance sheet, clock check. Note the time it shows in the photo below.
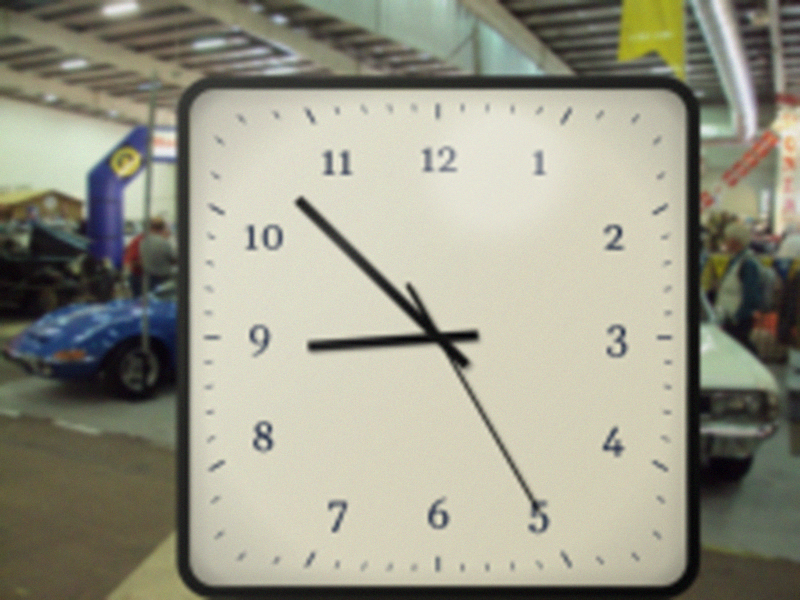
8:52:25
